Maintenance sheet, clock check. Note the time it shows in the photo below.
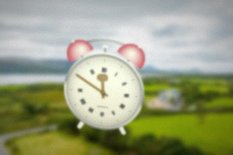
11:50
